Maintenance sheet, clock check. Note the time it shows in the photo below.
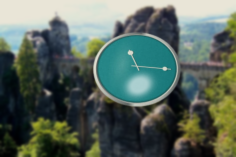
11:16
